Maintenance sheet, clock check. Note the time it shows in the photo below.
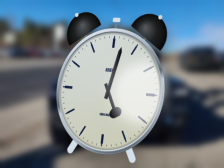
5:02
